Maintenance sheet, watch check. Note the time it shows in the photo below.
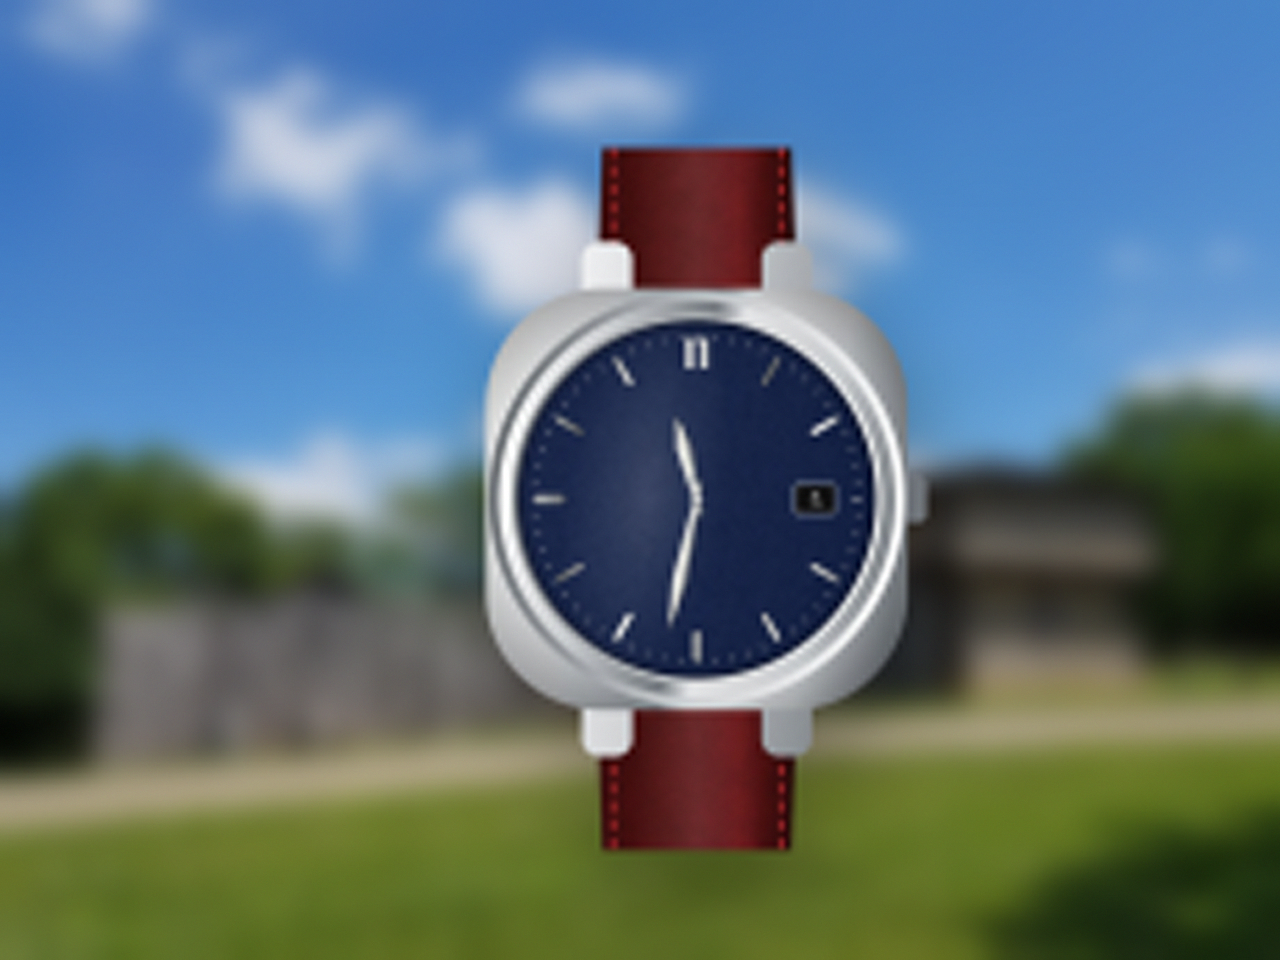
11:32
